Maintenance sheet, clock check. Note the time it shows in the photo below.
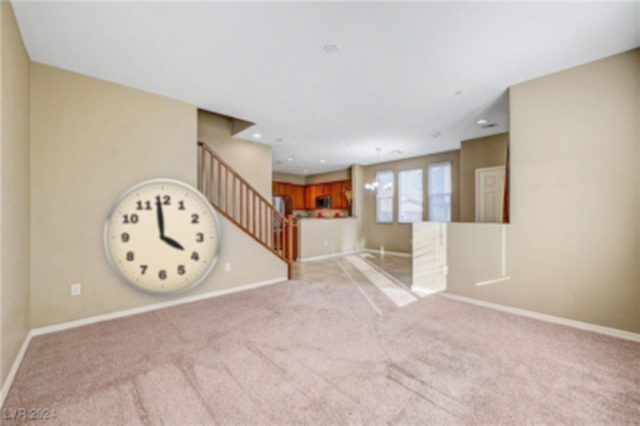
3:59
